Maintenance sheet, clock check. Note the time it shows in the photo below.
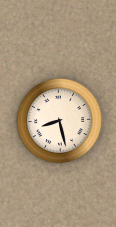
8:28
